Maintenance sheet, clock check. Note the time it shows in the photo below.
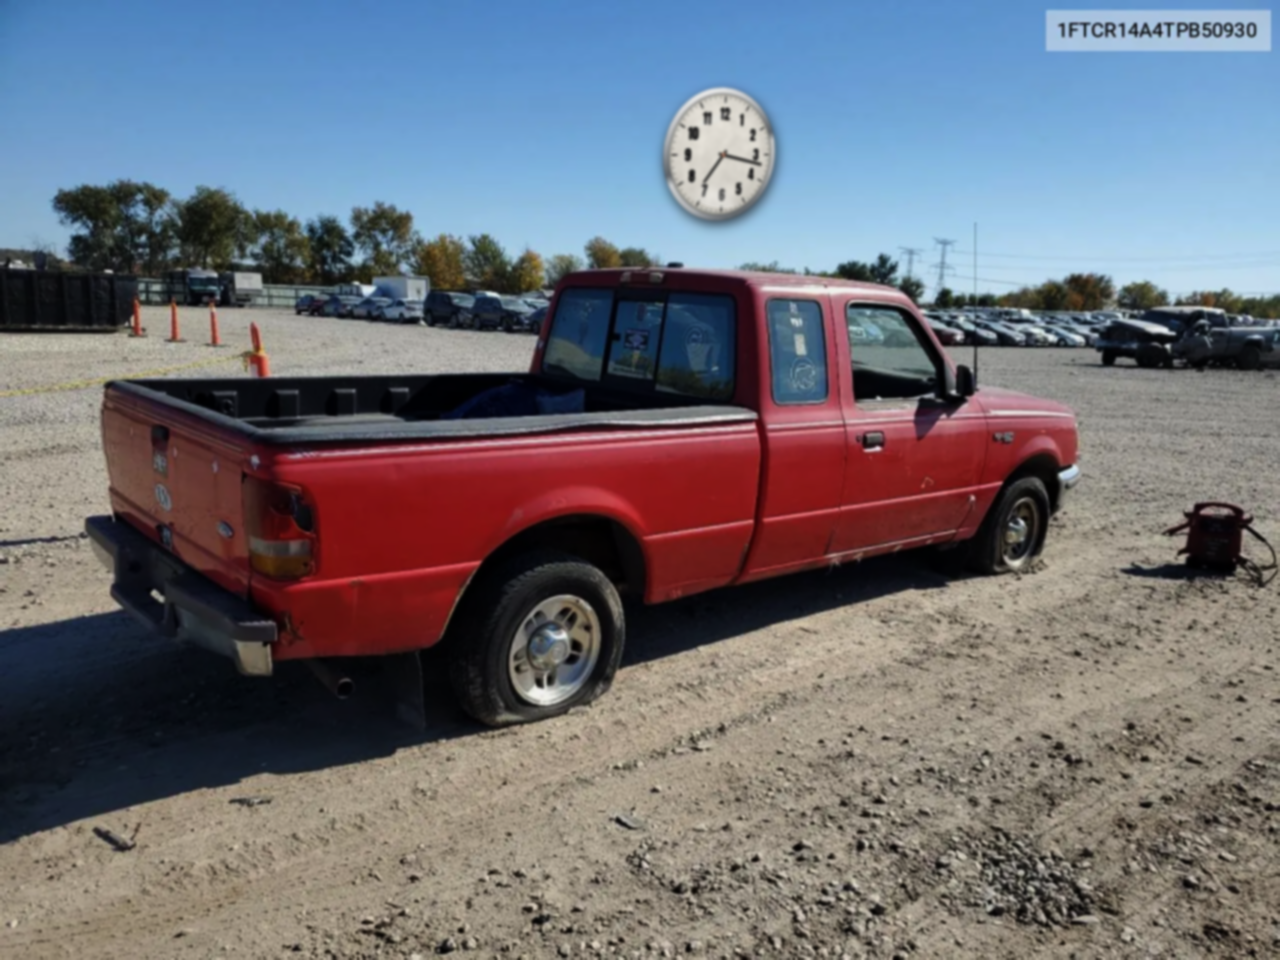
7:17
